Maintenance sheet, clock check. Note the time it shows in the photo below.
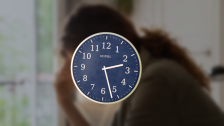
2:27
